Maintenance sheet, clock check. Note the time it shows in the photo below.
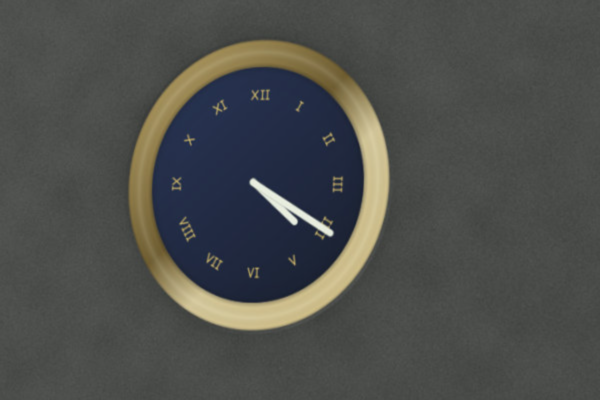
4:20
